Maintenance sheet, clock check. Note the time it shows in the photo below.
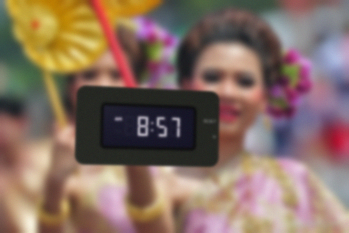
8:57
